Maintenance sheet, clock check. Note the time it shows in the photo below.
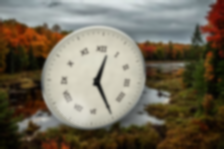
12:25
